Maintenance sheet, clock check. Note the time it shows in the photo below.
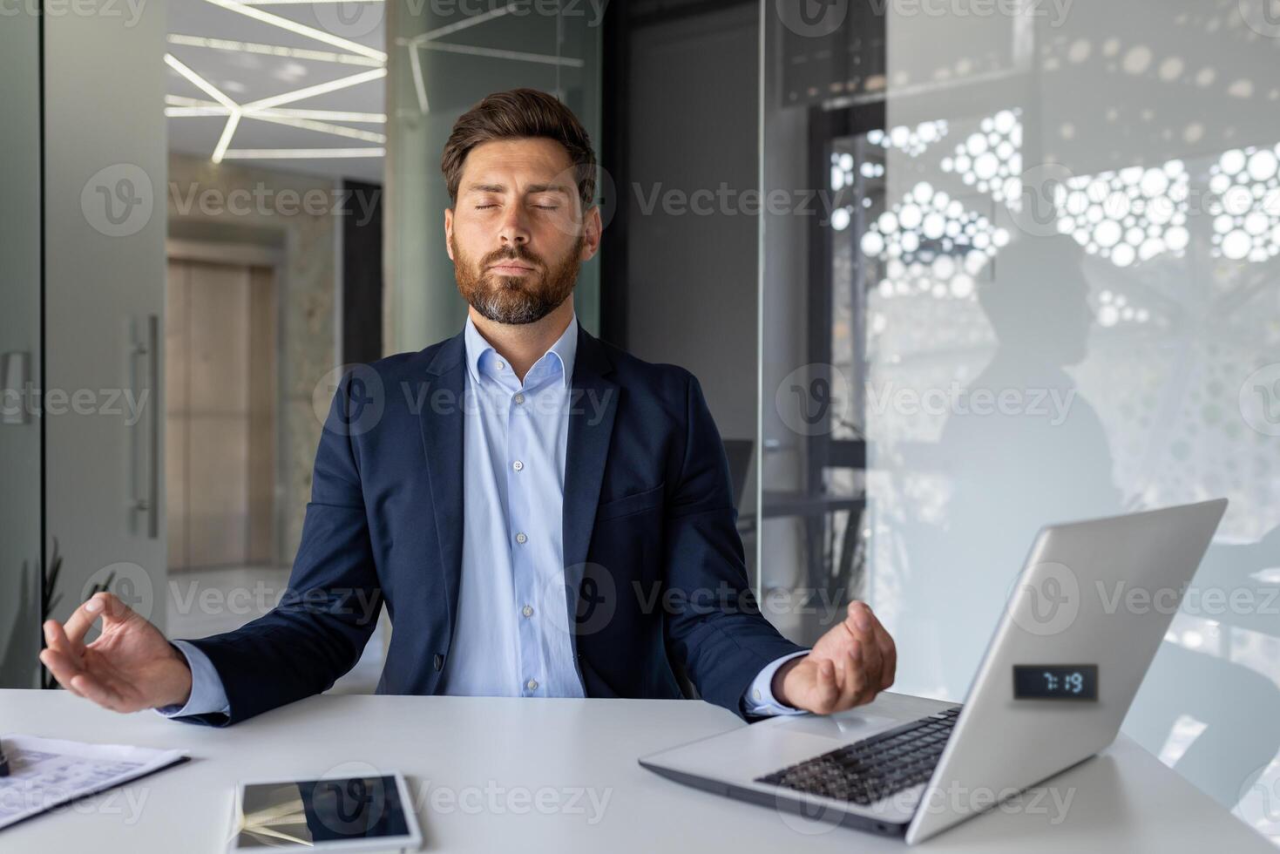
7:19
